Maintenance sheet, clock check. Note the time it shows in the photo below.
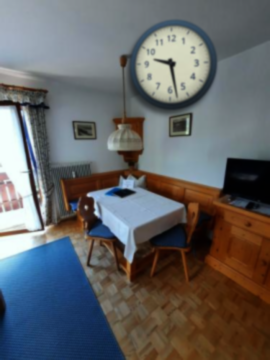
9:28
